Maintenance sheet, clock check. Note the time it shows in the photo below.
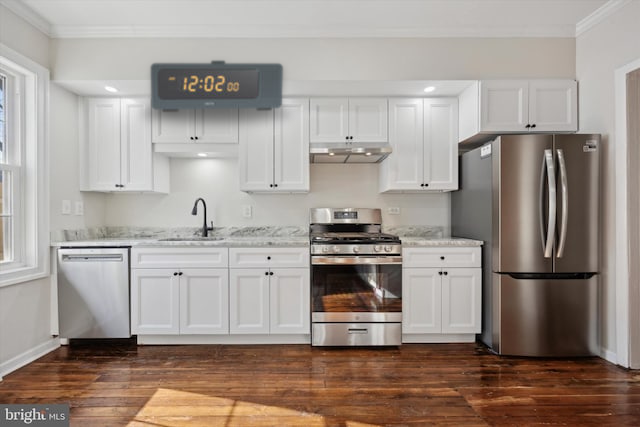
12:02
